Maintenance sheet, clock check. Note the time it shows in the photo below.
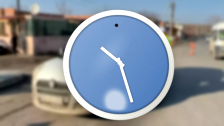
10:28
